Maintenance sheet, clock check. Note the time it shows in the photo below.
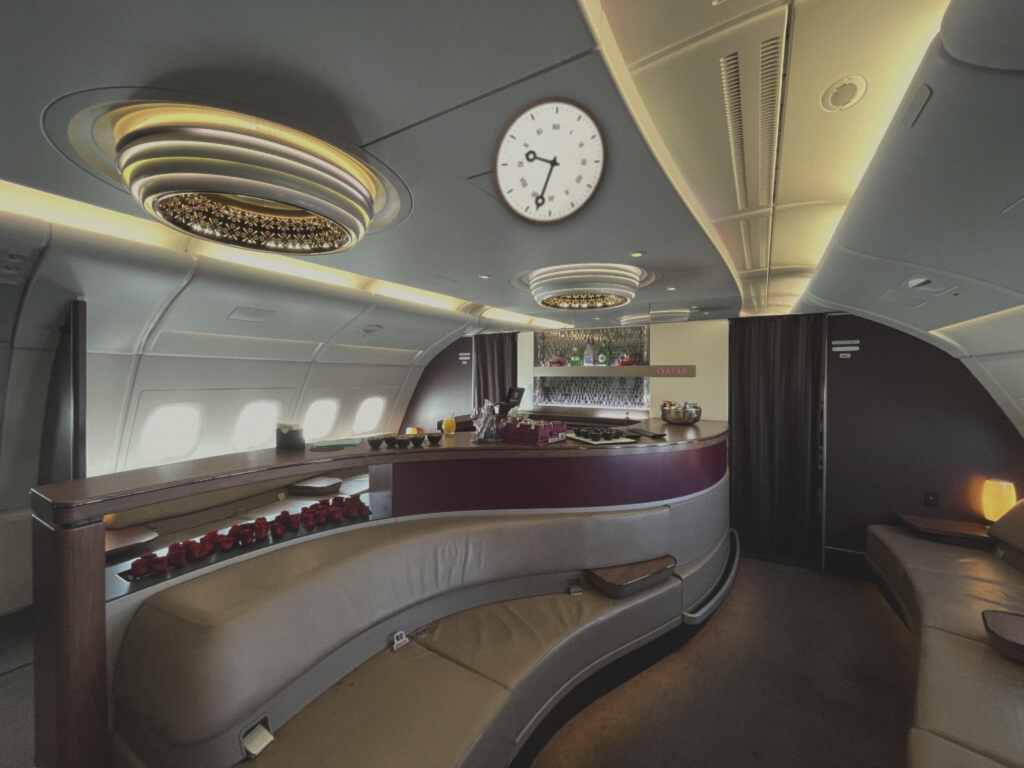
9:33
